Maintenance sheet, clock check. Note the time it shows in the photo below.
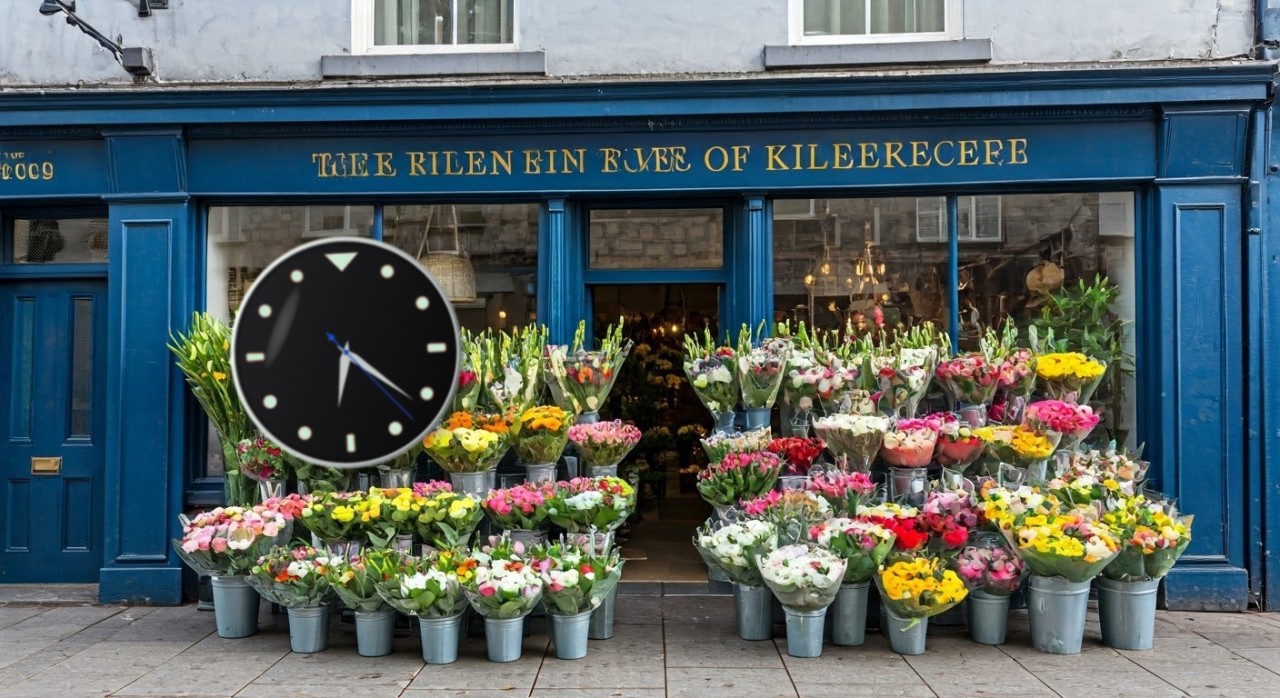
6:21:23
